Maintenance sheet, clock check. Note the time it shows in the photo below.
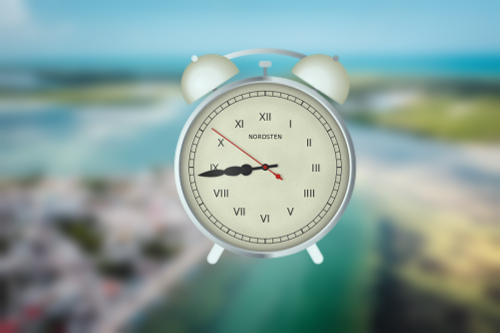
8:43:51
